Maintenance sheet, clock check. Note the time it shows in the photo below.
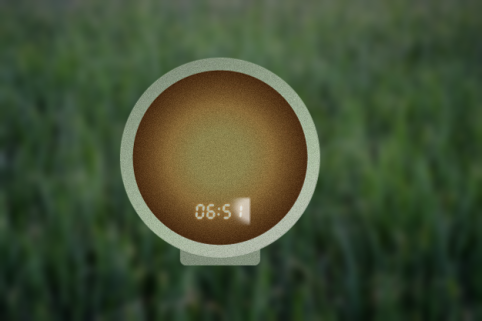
6:51
